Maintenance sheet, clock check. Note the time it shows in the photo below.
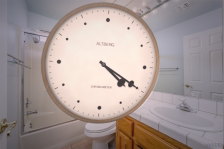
4:20
